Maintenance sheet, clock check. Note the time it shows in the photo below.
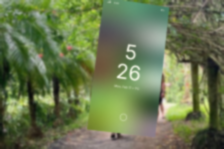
5:26
